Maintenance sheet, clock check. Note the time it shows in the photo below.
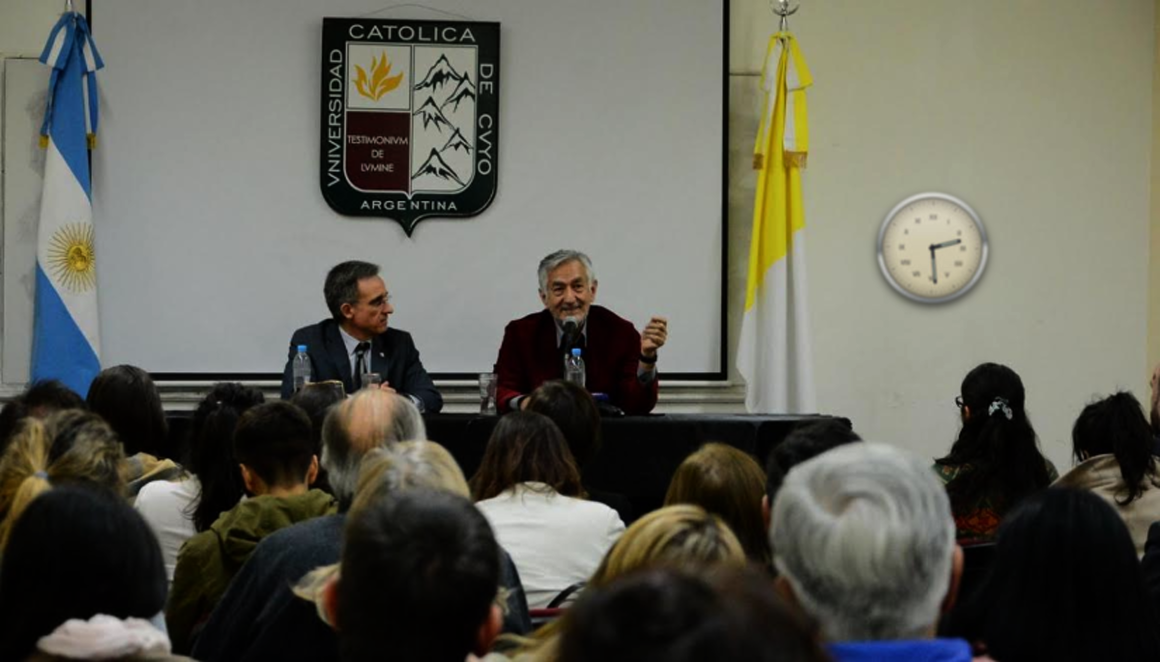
2:29
